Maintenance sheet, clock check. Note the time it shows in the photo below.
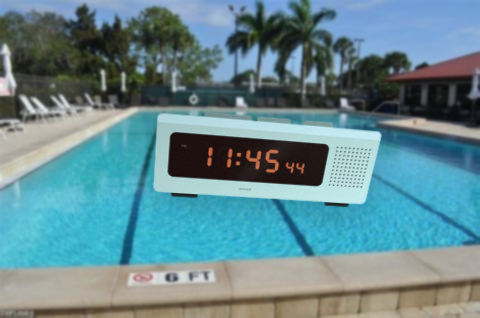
11:45:44
